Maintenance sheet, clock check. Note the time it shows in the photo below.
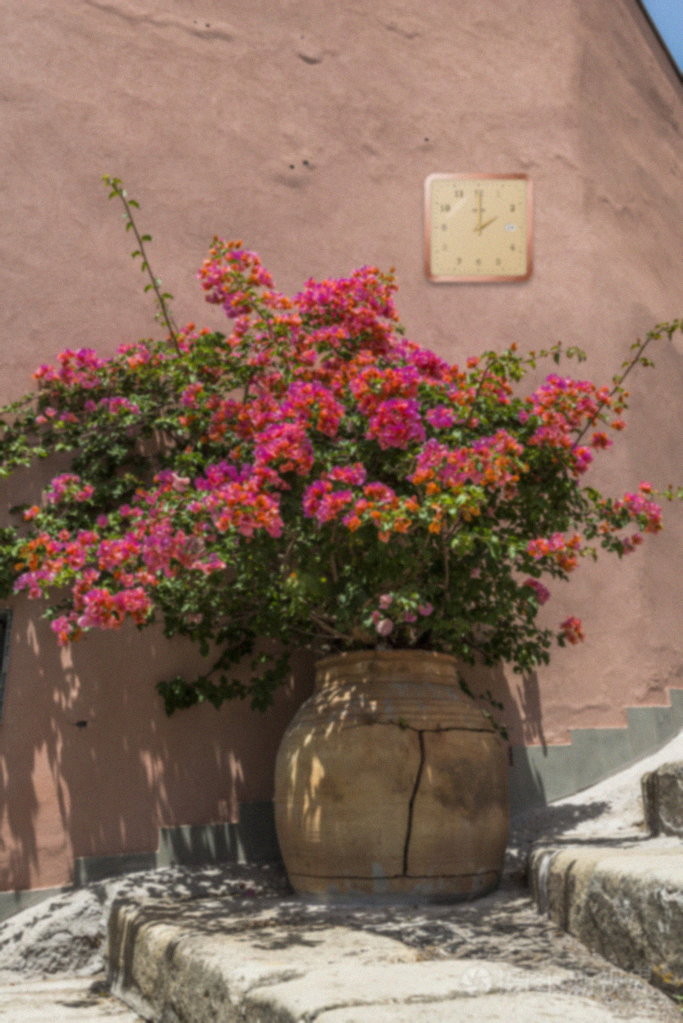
2:00
